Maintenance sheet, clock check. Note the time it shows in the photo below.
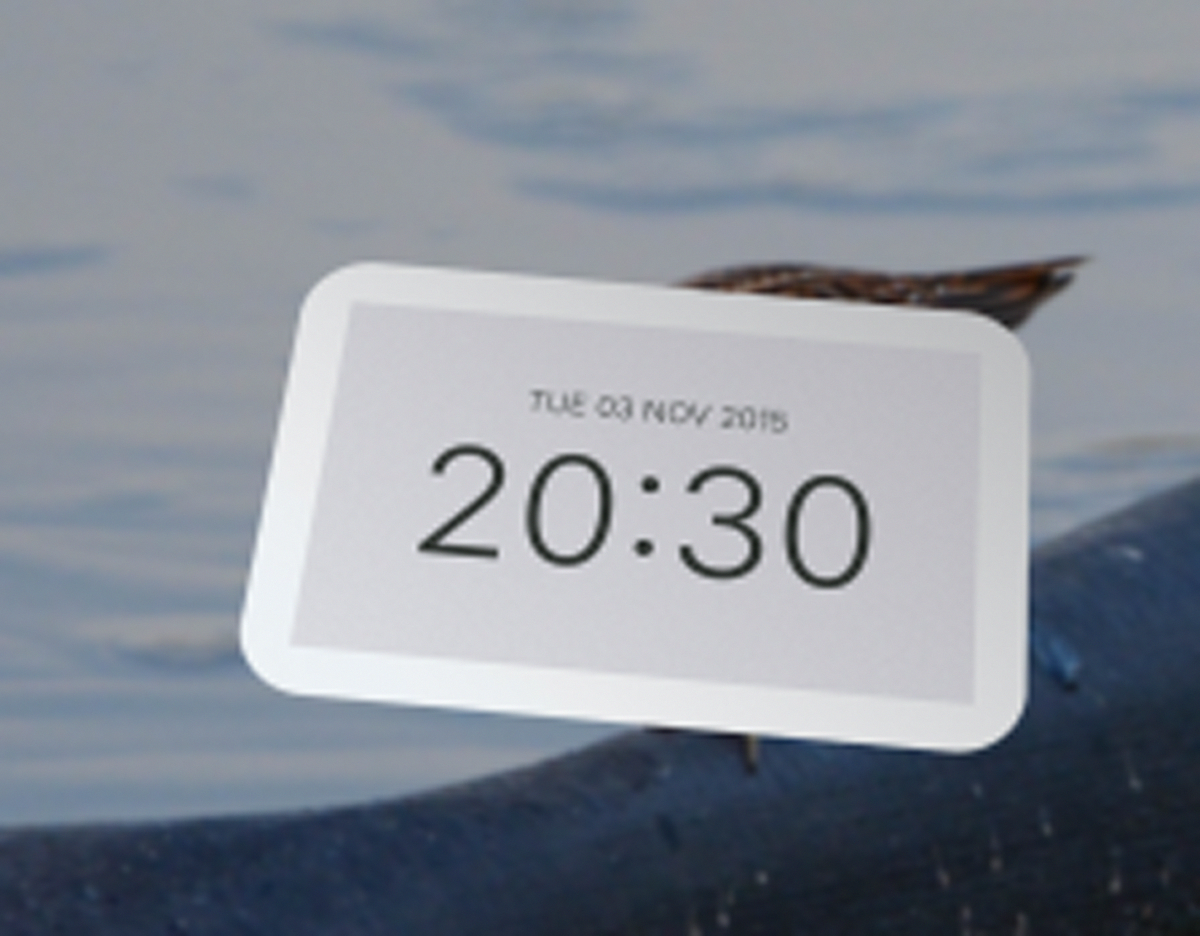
20:30
